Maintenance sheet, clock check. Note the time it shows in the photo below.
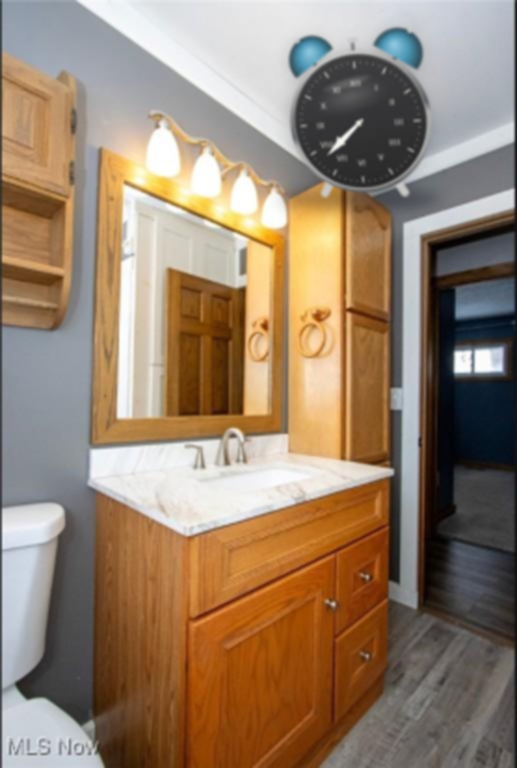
7:38
